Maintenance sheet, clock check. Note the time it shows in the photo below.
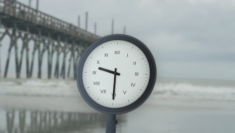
9:30
